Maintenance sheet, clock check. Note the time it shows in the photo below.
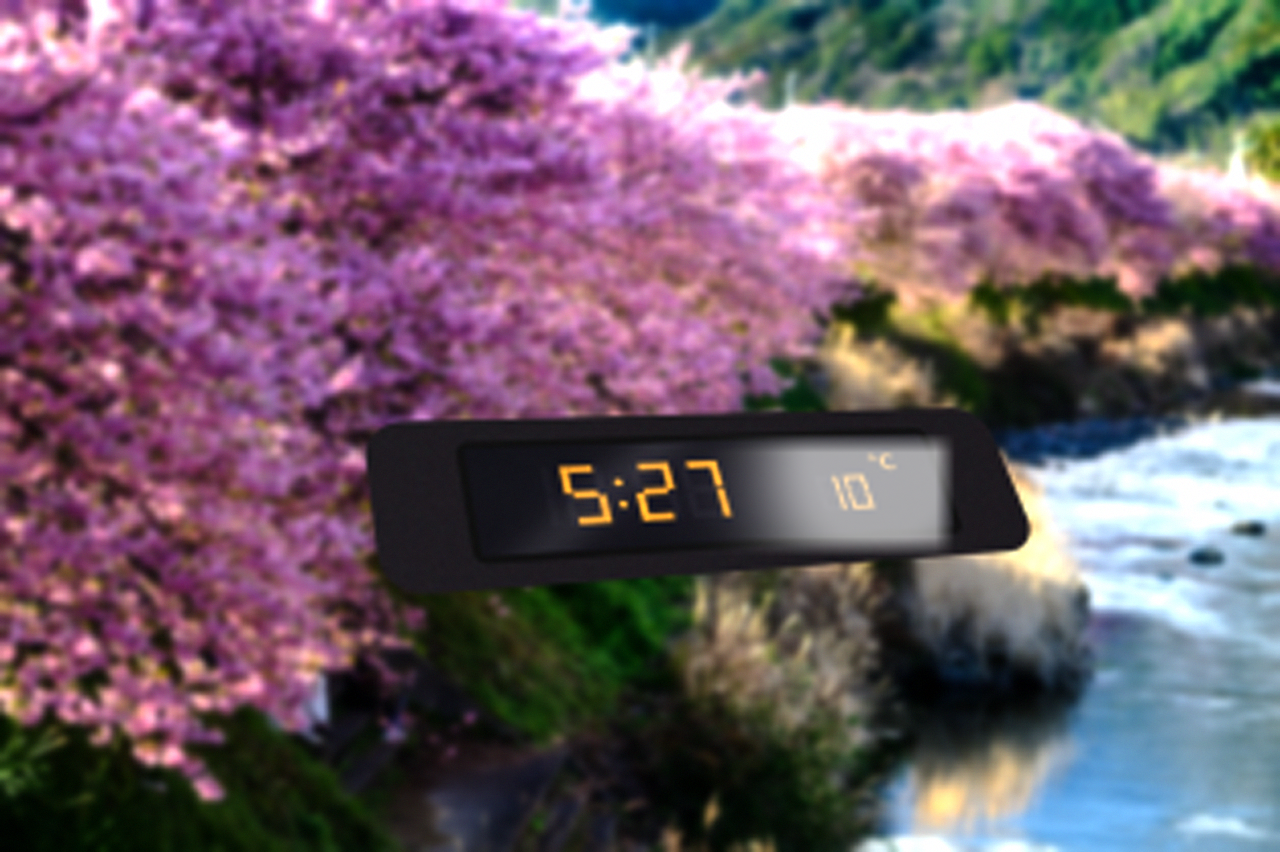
5:27
